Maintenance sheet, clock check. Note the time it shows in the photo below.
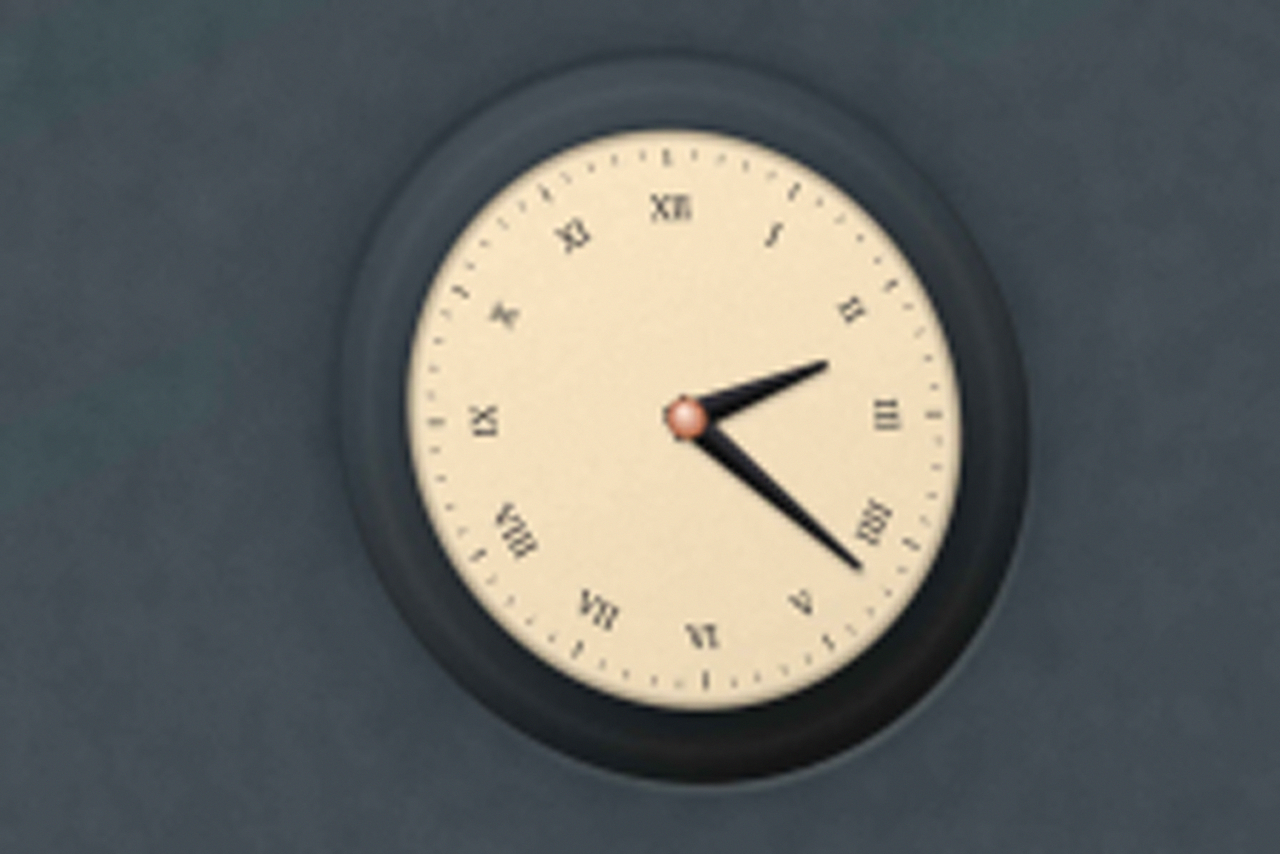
2:22
